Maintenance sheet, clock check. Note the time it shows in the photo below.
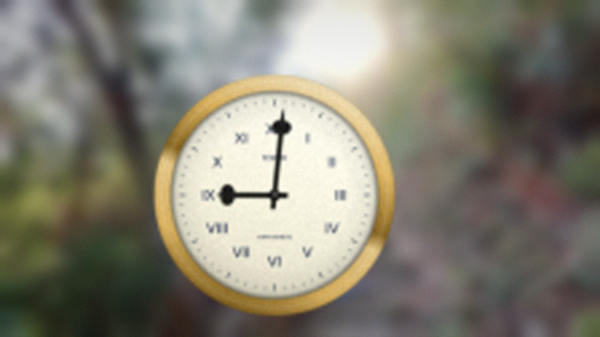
9:01
